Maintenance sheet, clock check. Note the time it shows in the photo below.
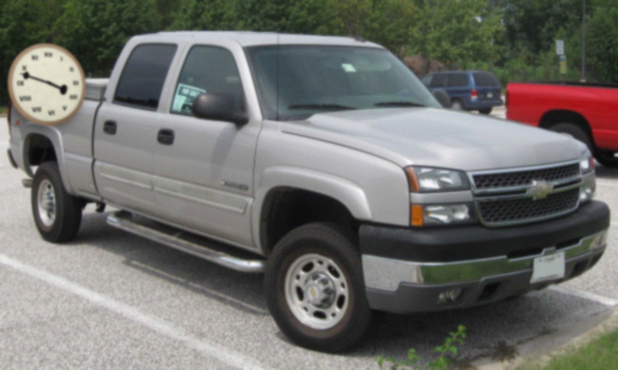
3:48
